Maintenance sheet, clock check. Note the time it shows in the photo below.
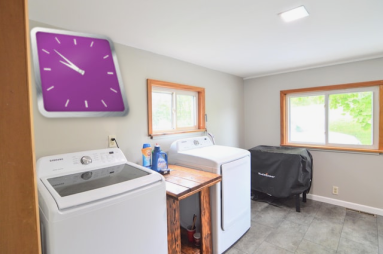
9:52
